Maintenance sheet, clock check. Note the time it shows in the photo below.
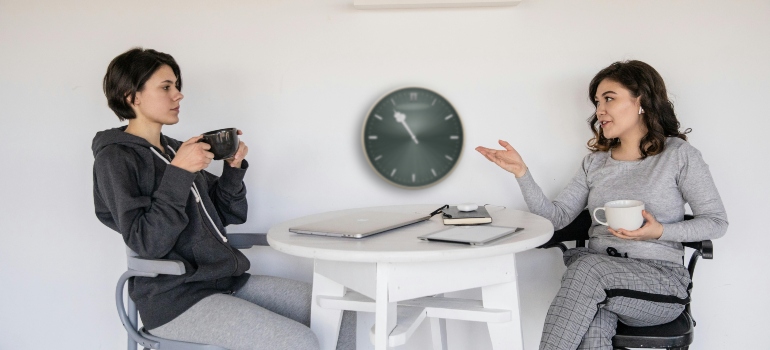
10:54
